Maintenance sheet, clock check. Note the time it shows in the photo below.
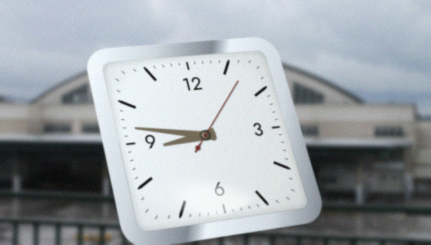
8:47:07
